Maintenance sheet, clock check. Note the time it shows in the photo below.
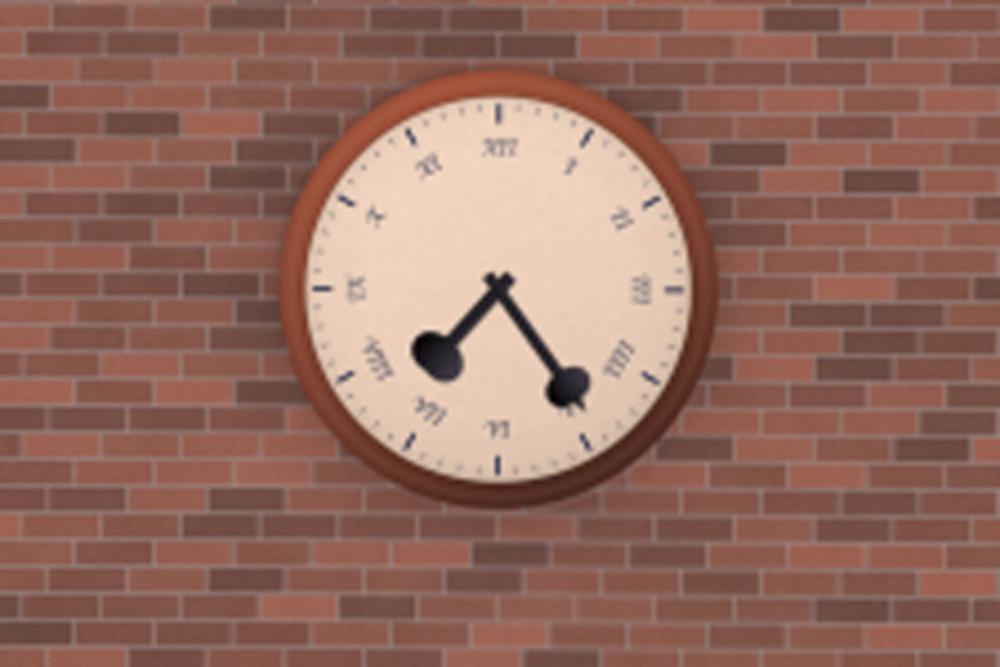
7:24
